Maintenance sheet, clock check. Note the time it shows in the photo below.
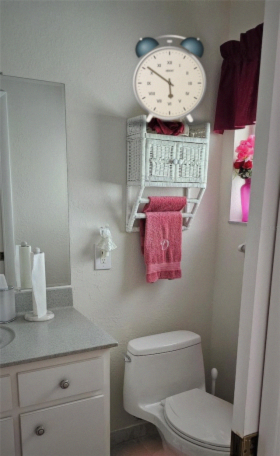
5:51
